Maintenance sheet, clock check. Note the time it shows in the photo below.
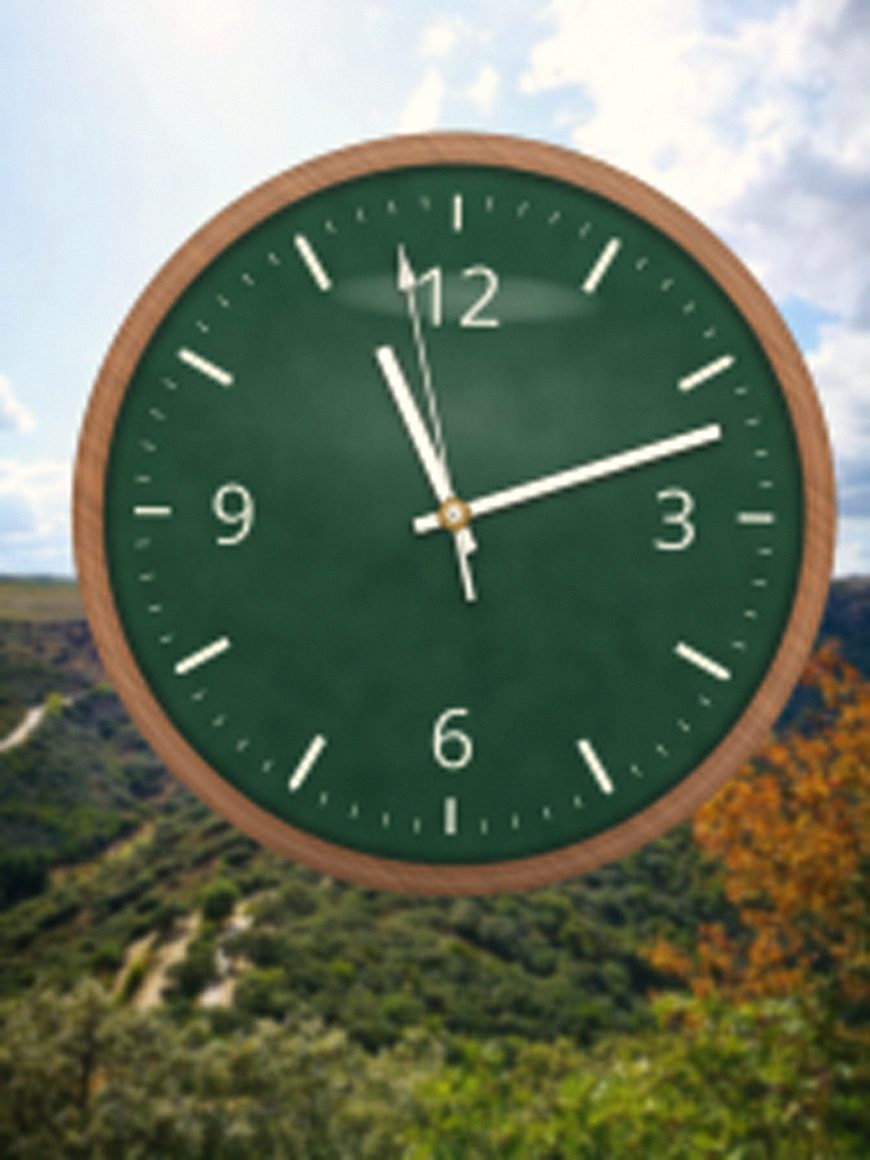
11:11:58
